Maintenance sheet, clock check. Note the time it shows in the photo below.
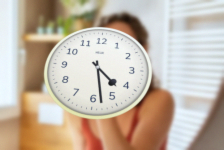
4:28
